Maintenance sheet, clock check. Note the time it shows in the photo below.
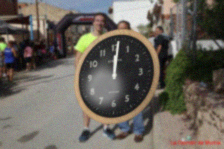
12:01
